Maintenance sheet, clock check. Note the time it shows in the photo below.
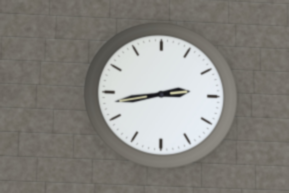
2:43
